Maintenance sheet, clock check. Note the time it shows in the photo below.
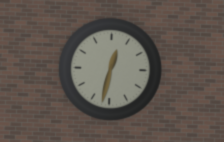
12:32
